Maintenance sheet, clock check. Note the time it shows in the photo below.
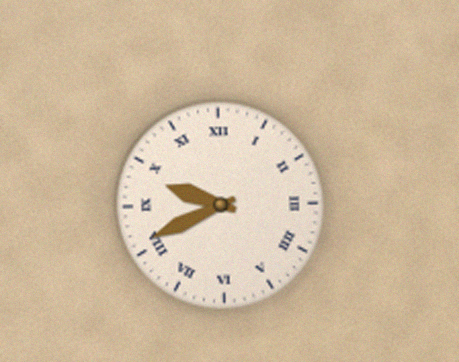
9:41
